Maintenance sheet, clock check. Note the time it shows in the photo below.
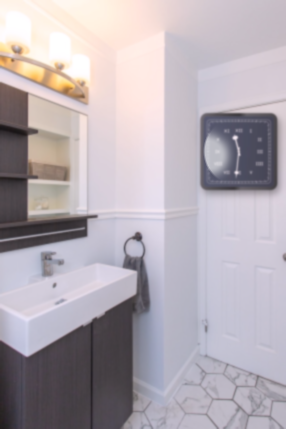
11:31
